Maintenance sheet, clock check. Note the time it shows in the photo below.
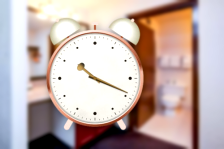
10:19
